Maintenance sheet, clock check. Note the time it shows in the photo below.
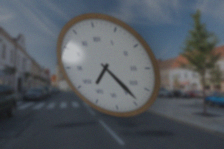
7:24
